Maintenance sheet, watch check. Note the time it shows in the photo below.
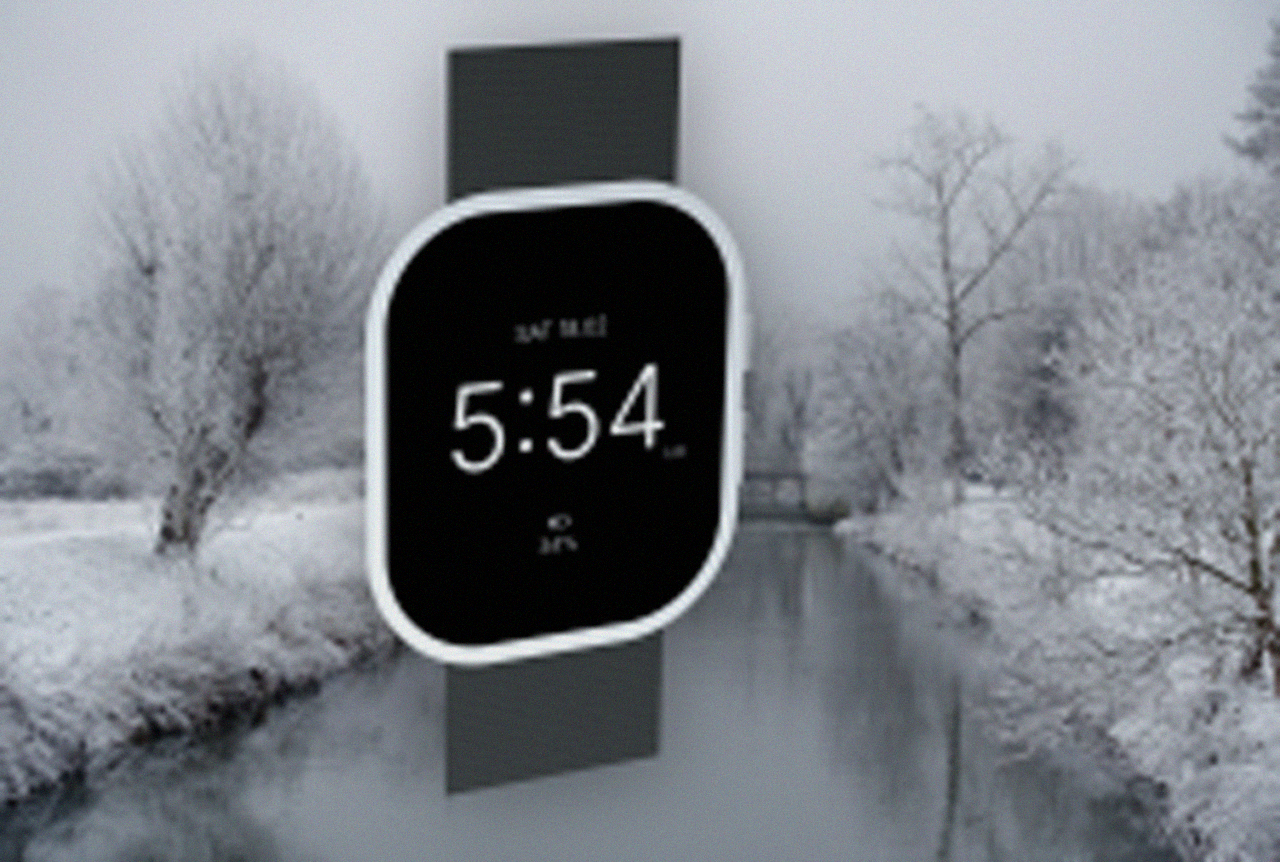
5:54
